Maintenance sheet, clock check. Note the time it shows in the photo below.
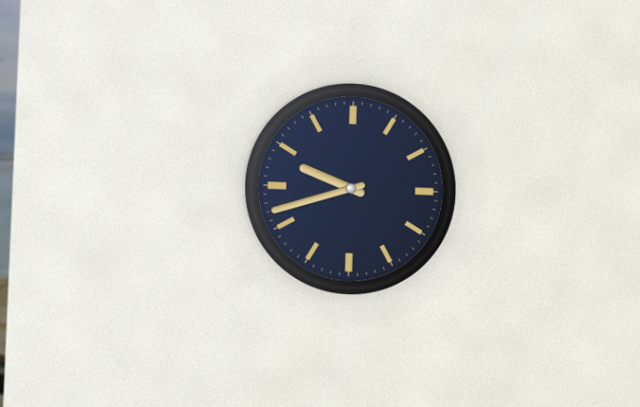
9:42
